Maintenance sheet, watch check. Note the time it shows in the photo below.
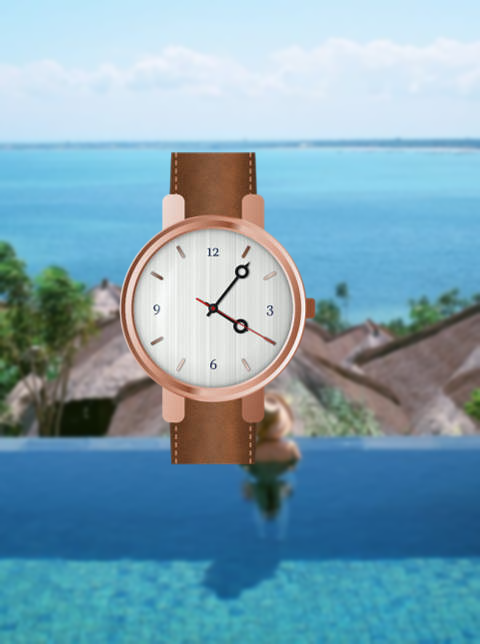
4:06:20
